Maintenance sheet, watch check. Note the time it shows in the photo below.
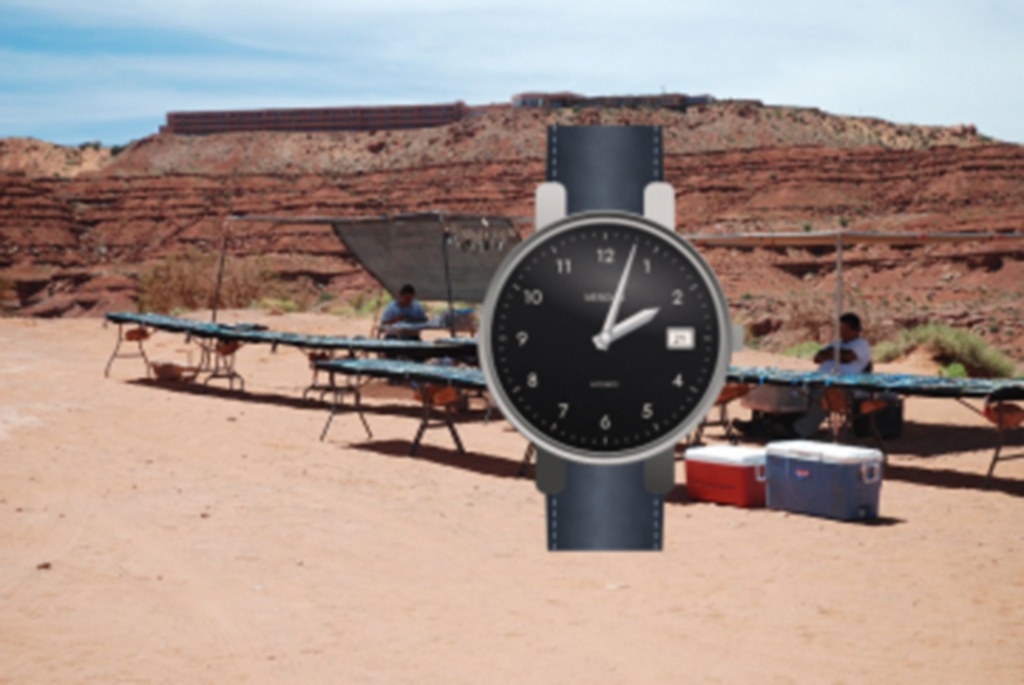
2:03
